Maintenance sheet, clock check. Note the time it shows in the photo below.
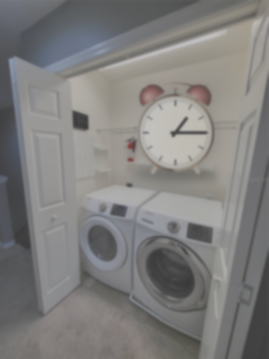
1:15
